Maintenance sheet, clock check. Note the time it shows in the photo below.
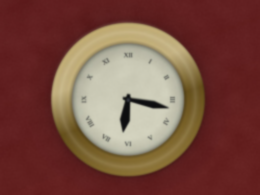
6:17
